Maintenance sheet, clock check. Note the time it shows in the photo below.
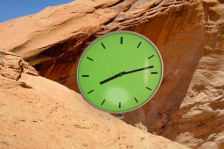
8:13
